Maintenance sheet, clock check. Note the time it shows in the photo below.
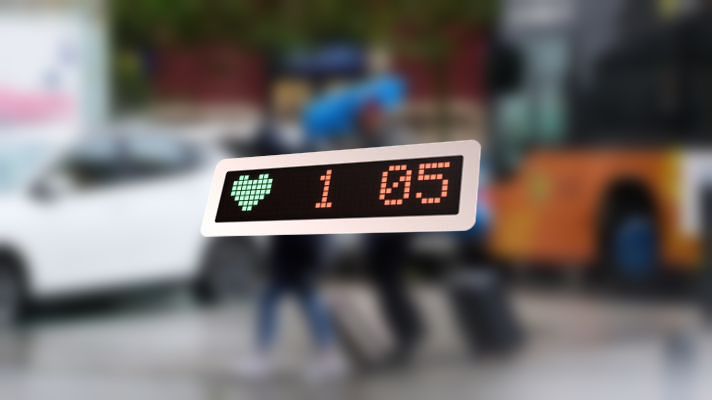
1:05
